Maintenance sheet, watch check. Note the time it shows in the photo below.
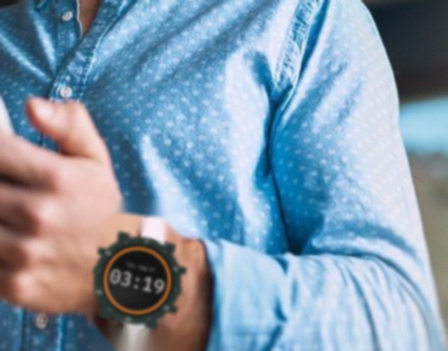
3:19
